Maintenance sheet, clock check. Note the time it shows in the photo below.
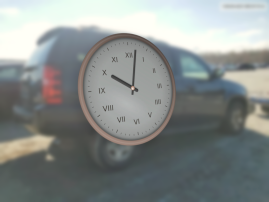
10:02
